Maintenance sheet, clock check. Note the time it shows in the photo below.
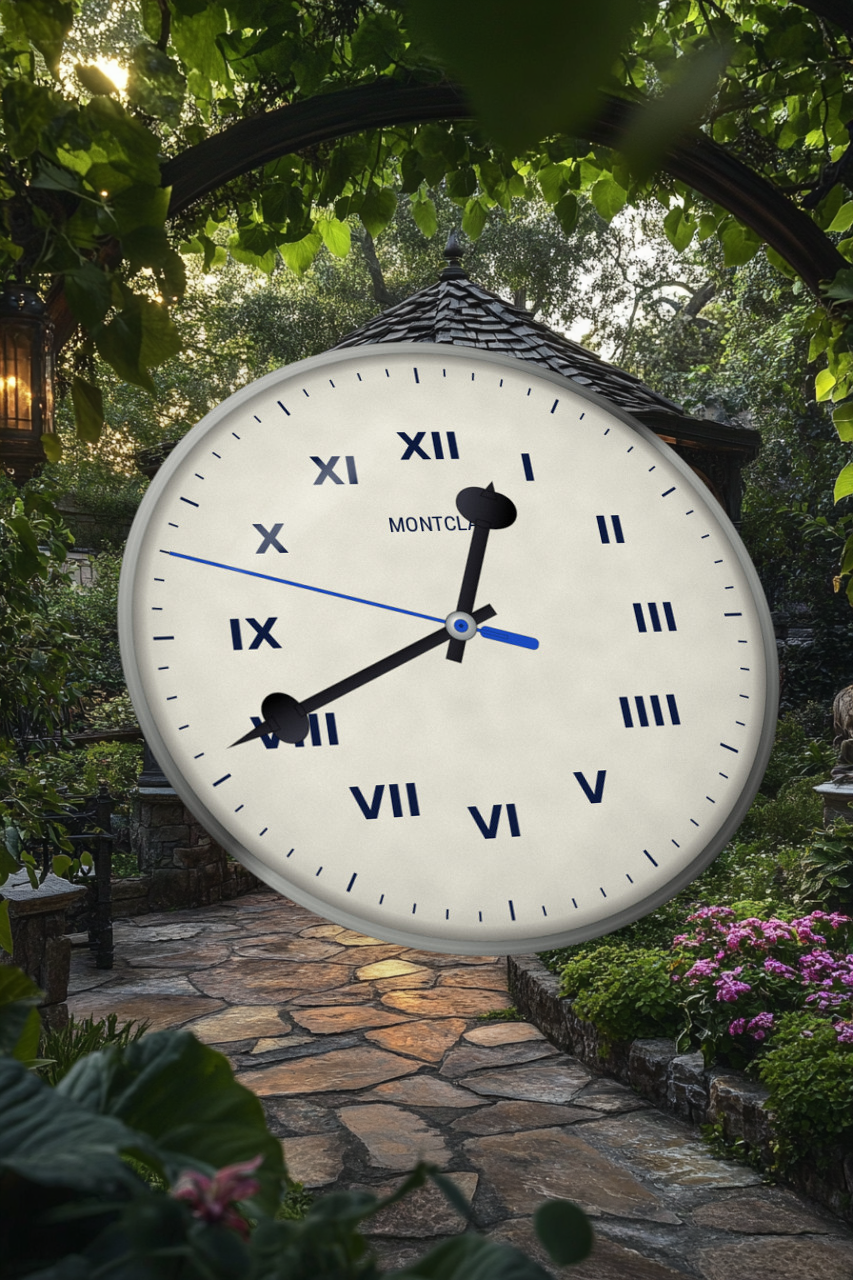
12:40:48
